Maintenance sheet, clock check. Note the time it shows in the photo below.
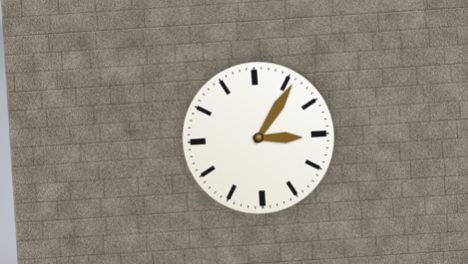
3:06
